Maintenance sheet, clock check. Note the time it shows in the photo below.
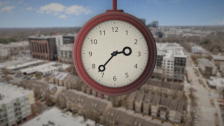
2:37
